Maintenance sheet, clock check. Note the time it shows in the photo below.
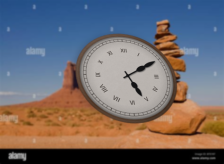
5:10
